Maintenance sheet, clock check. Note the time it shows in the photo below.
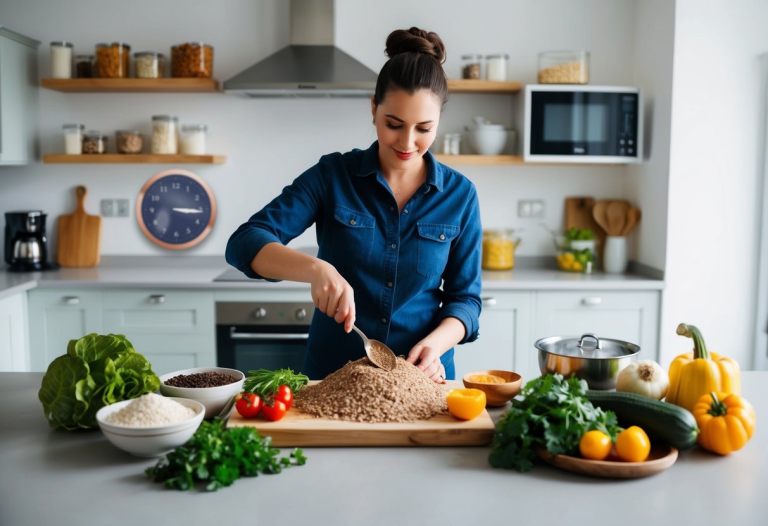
3:16
